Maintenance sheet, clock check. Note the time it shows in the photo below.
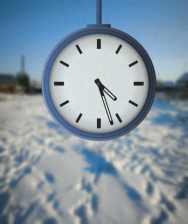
4:27
